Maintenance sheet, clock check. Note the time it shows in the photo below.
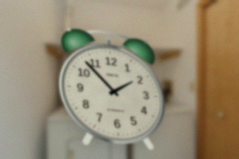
1:53
